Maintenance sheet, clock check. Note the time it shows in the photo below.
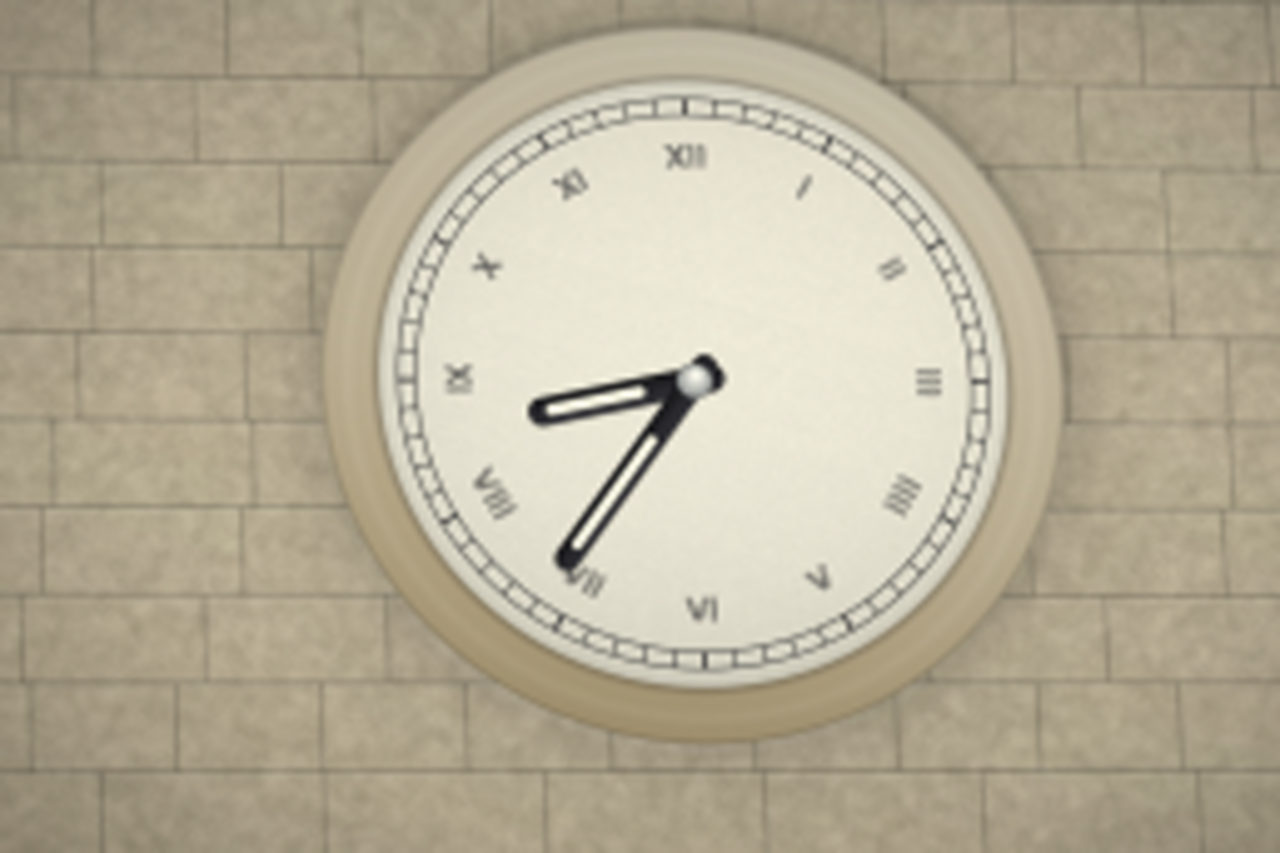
8:36
